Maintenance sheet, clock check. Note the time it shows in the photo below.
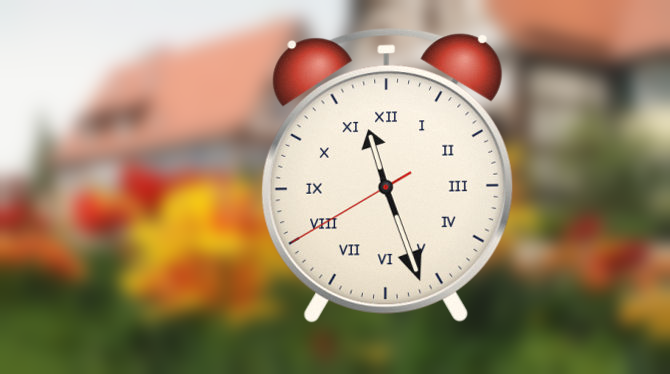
11:26:40
